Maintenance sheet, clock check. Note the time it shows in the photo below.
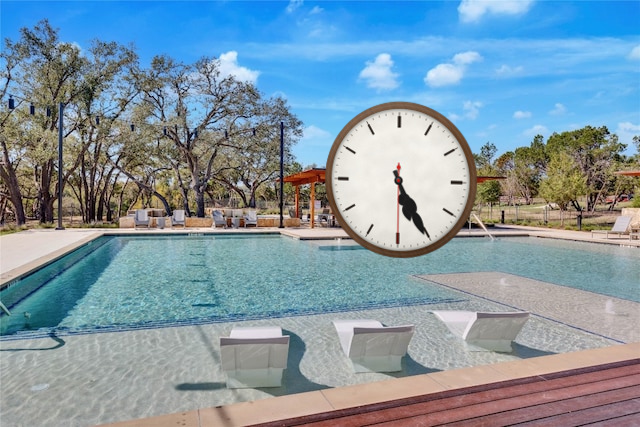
5:25:30
